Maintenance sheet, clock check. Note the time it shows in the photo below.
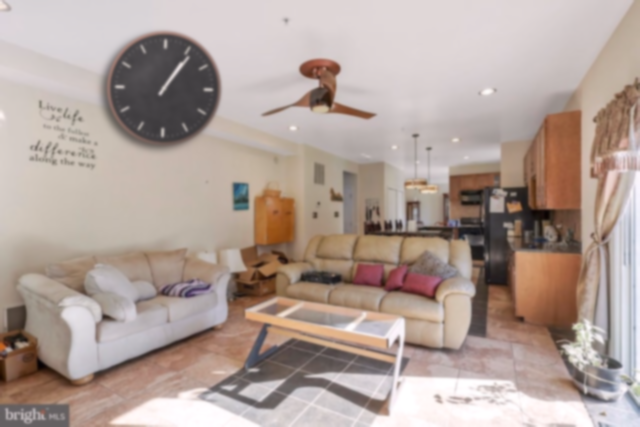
1:06
